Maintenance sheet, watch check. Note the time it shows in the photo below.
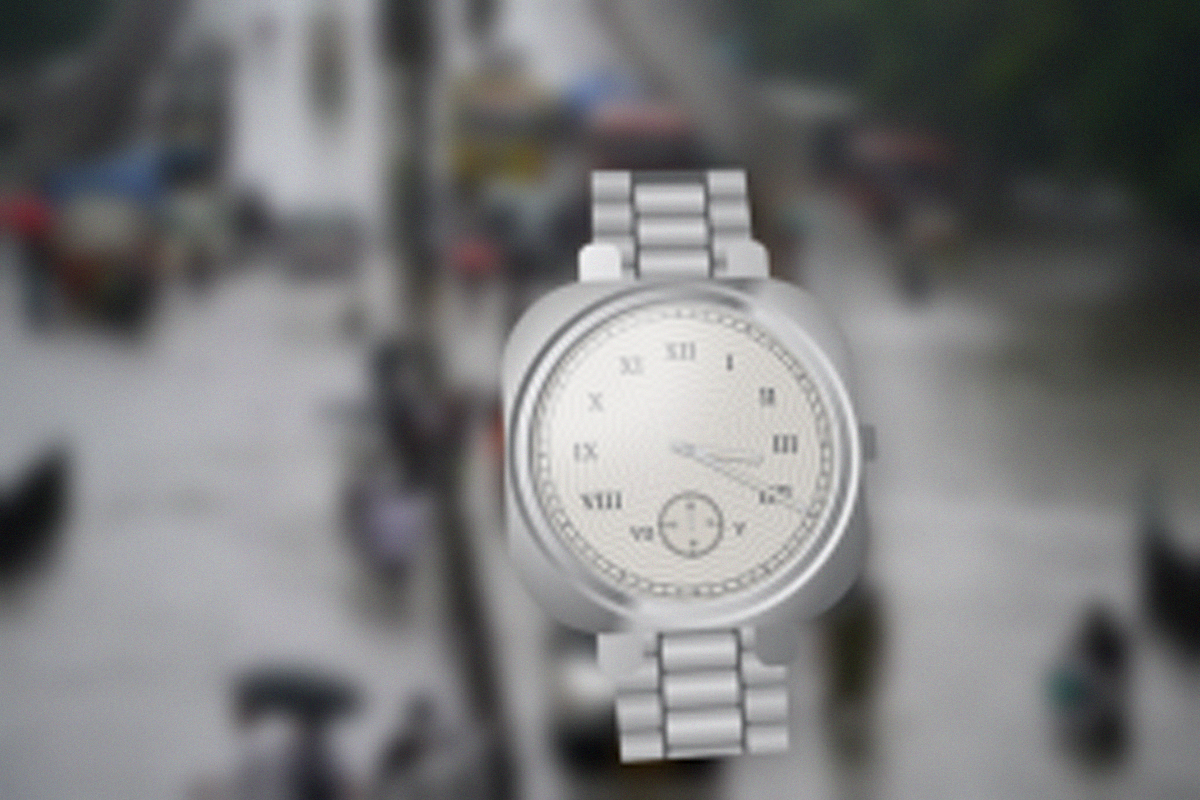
3:20
